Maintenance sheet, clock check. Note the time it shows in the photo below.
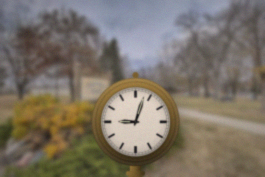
9:03
